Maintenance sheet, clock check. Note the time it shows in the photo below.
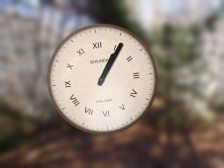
1:06
